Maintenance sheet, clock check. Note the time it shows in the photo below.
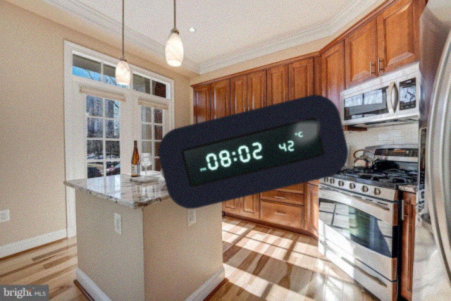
8:02
